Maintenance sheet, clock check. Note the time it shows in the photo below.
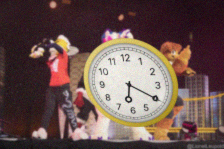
6:20
